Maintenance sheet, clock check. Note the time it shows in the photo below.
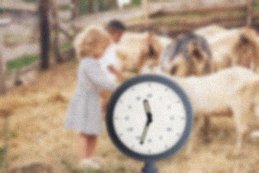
11:33
